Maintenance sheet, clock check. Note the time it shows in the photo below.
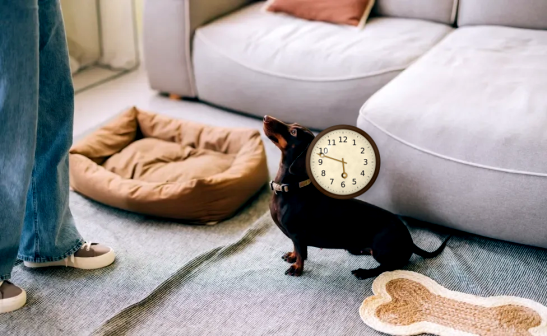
5:48
